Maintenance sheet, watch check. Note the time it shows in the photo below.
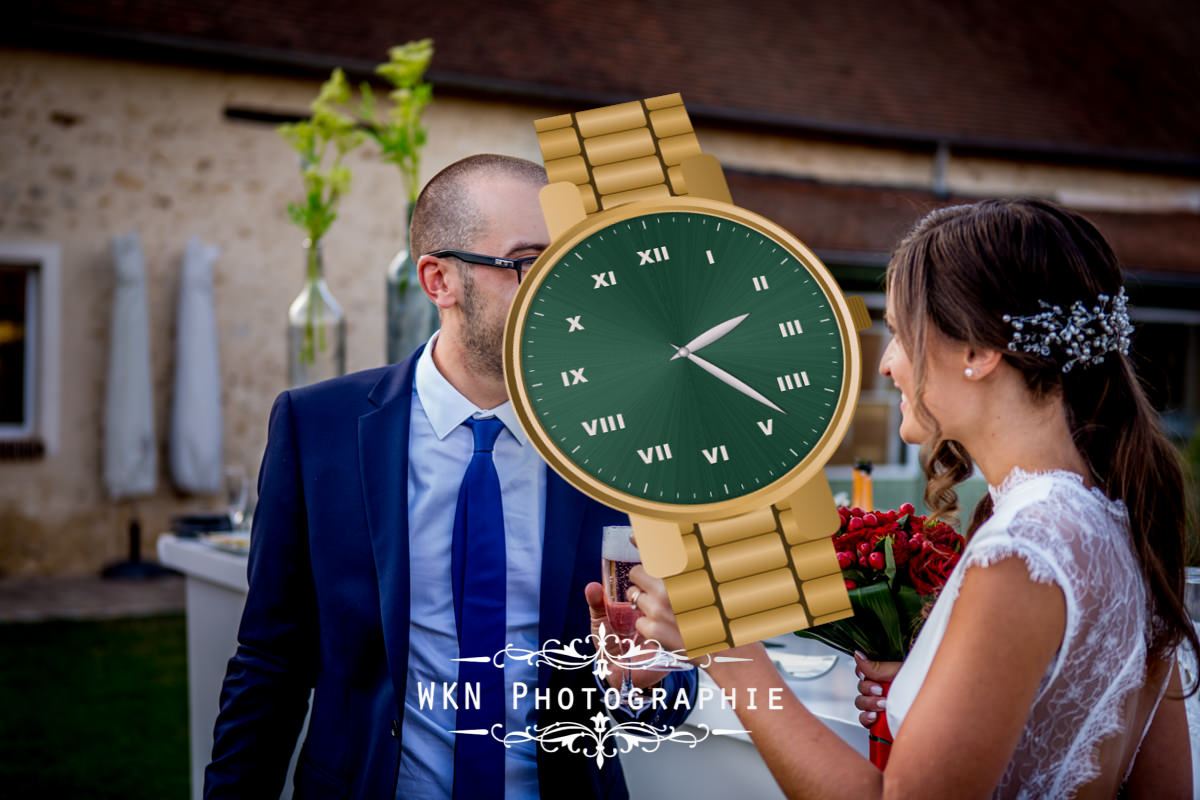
2:23
